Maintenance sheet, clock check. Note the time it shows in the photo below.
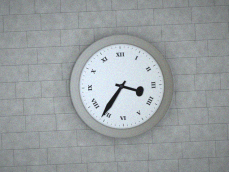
3:36
